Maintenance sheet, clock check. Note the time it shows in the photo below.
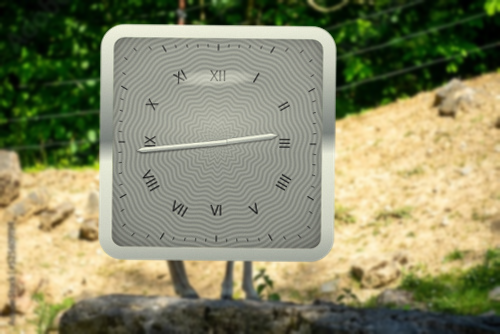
2:44
